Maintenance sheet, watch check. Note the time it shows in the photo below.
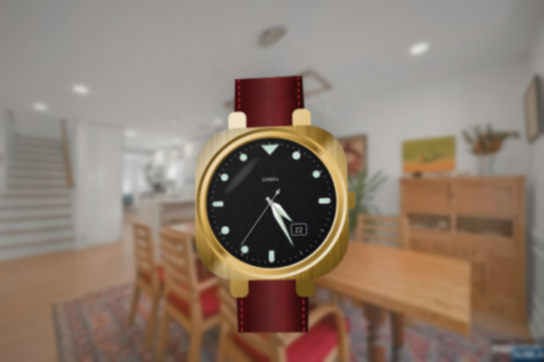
4:25:36
